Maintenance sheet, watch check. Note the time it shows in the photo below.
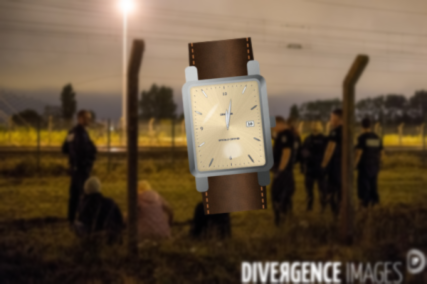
12:02
